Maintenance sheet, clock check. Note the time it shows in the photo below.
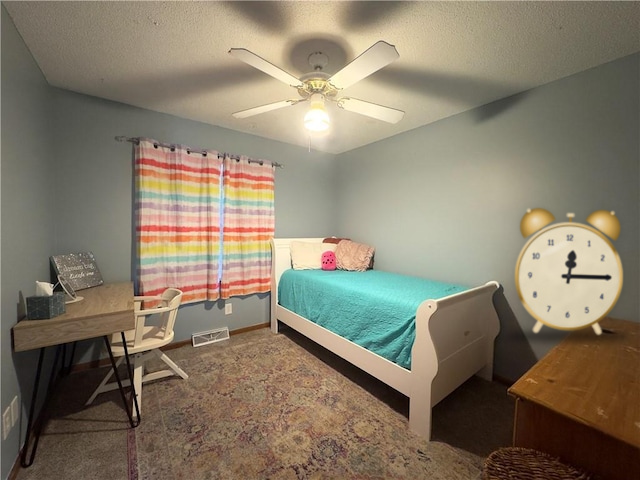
12:15
